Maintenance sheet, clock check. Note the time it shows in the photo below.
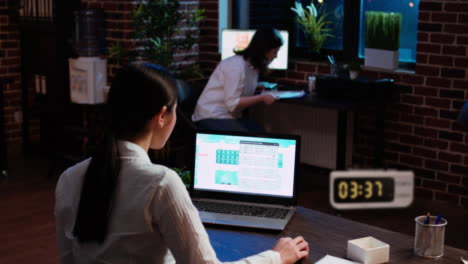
3:37
